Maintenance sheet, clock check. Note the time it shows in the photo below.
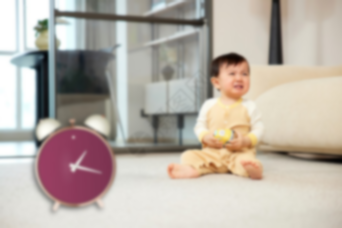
1:18
